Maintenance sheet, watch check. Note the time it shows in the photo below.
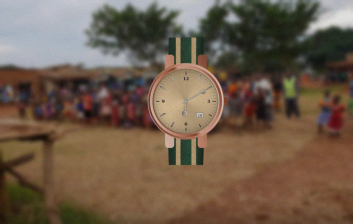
6:10
